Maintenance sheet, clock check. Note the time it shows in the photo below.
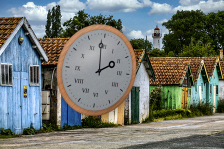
1:59
